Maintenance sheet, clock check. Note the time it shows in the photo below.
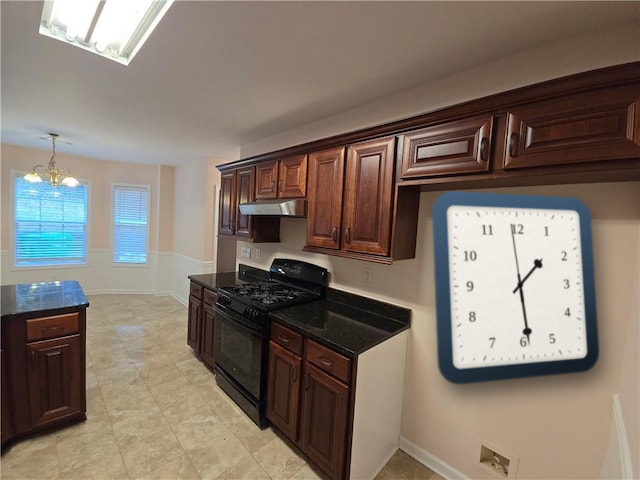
1:28:59
